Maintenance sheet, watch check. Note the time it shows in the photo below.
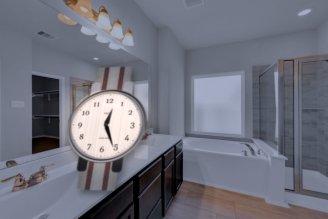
12:26
